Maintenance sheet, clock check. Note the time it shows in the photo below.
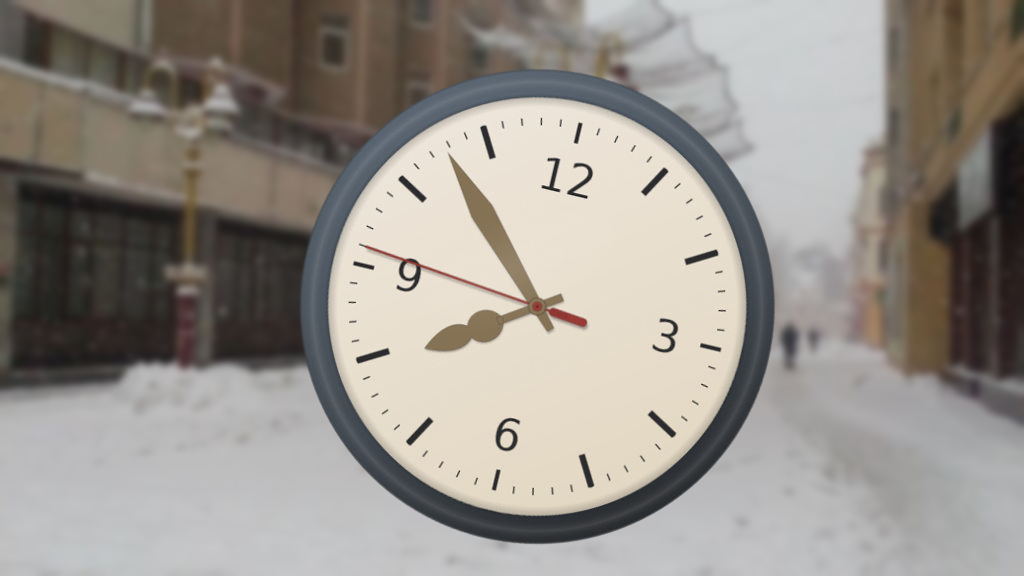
7:52:46
